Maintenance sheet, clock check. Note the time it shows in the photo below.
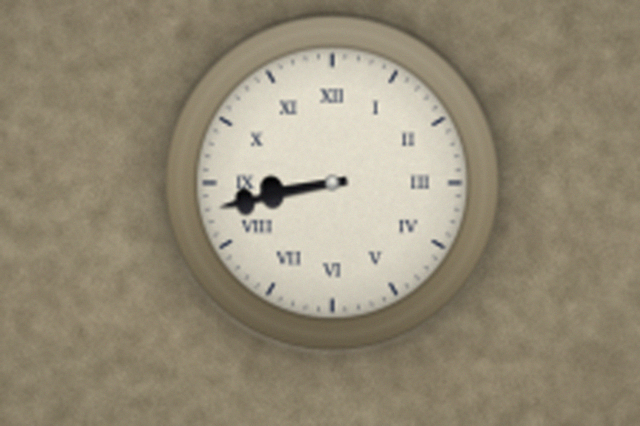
8:43
